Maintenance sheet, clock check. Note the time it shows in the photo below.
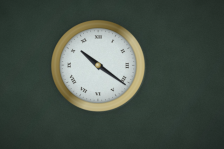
10:21
